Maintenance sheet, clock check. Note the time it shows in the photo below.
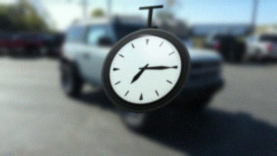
7:15
